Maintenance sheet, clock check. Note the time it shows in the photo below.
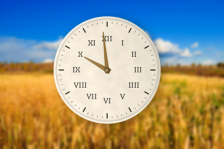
9:59
